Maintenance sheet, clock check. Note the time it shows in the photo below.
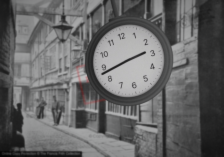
2:43
